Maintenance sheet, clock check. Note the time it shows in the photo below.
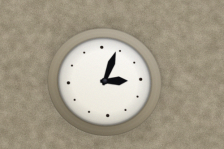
3:04
